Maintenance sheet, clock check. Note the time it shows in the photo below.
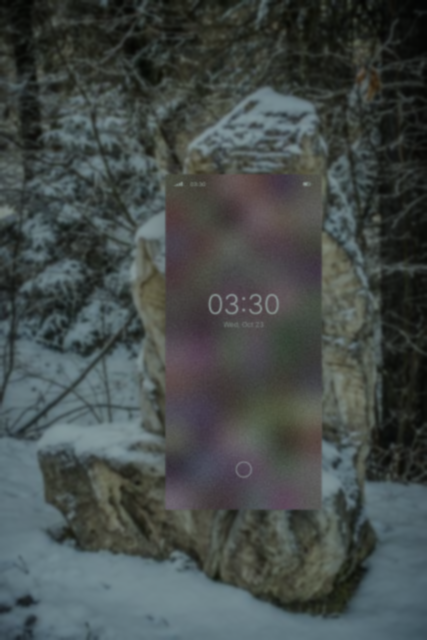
3:30
